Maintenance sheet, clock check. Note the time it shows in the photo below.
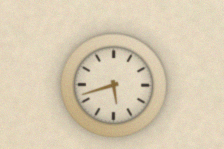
5:42
